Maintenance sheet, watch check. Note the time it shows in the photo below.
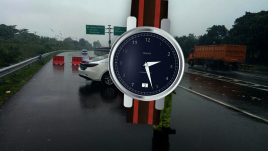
2:27
